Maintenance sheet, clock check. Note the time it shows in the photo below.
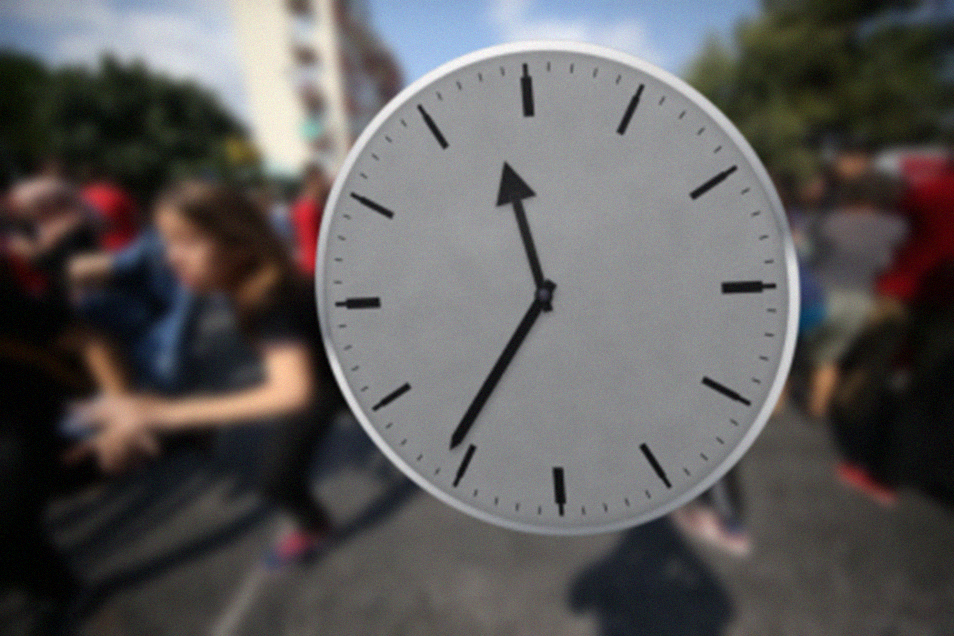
11:36
